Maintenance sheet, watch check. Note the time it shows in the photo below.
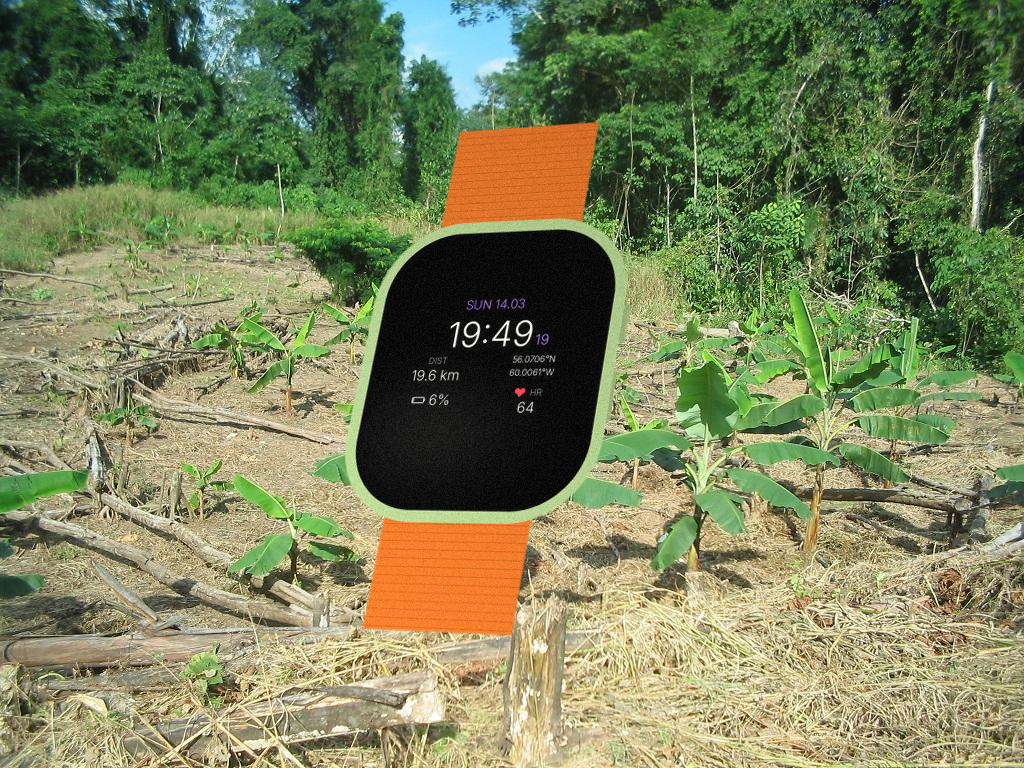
19:49:19
